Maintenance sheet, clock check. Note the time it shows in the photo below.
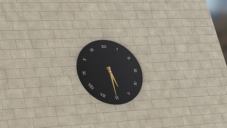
5:30
